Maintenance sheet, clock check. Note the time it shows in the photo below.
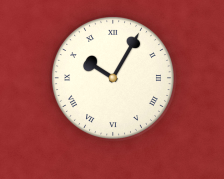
10:05
